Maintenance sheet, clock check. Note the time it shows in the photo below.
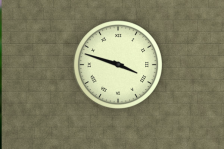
3:48
